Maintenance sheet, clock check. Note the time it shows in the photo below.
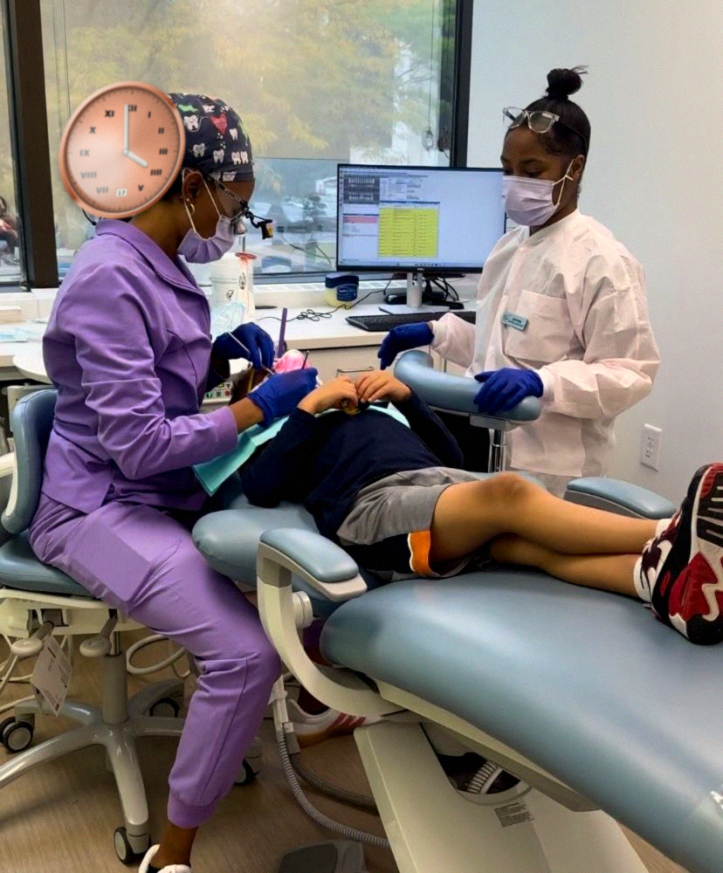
3:59
